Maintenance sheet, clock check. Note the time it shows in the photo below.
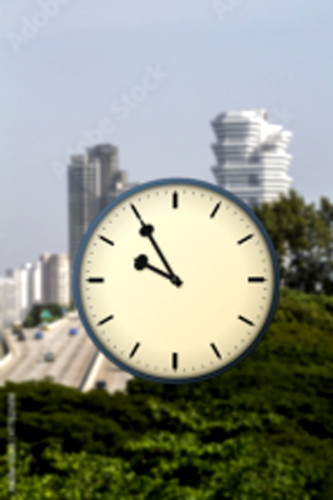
9:55
